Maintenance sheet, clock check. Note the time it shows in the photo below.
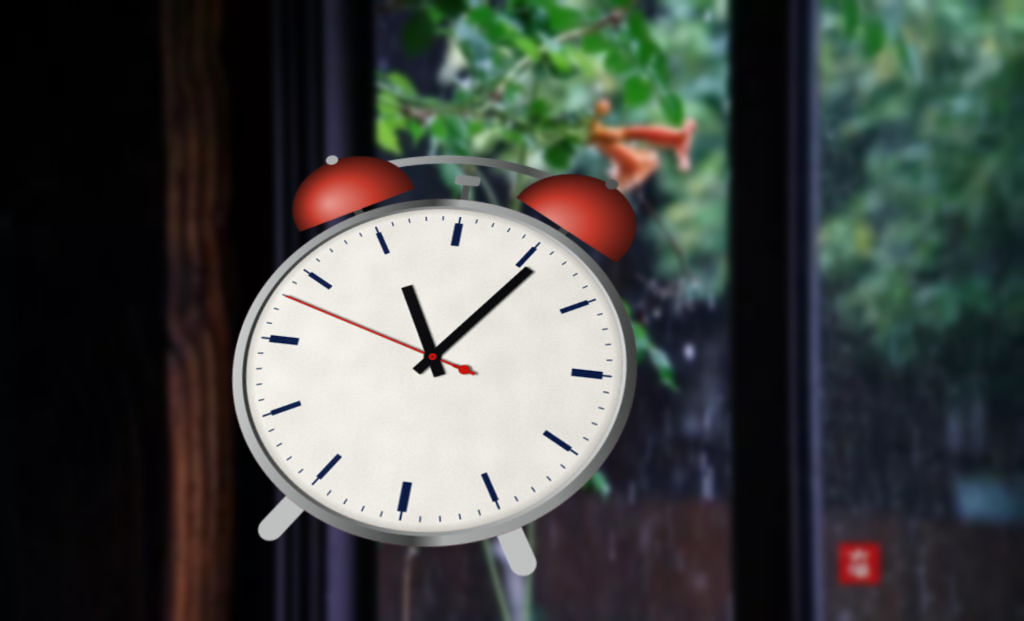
11:05:48
